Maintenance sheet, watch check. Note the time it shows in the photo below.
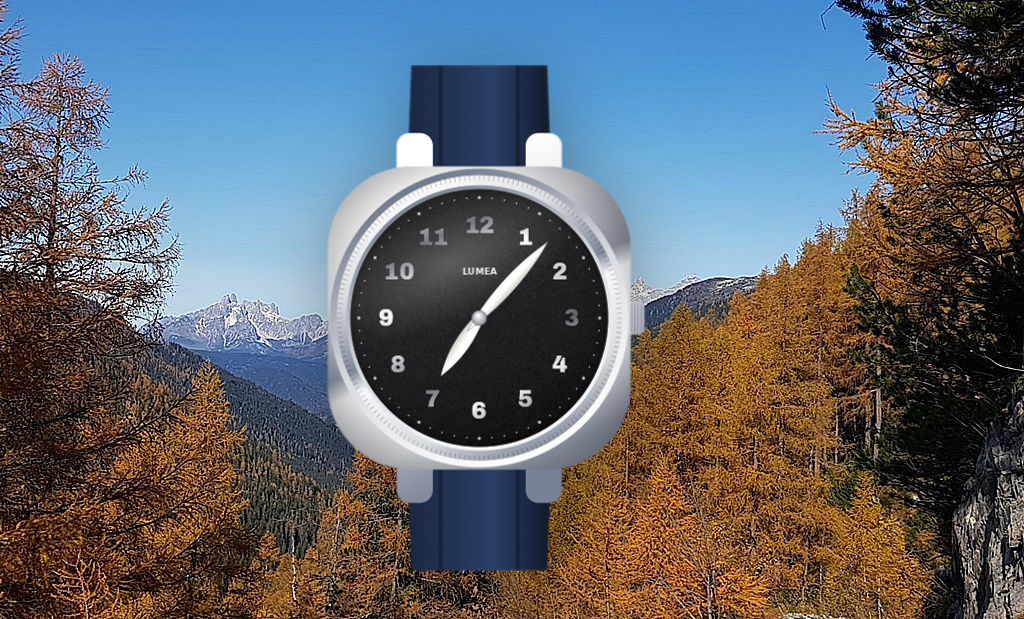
7:07
